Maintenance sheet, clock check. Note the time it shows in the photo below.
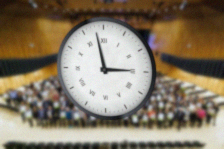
2:58
